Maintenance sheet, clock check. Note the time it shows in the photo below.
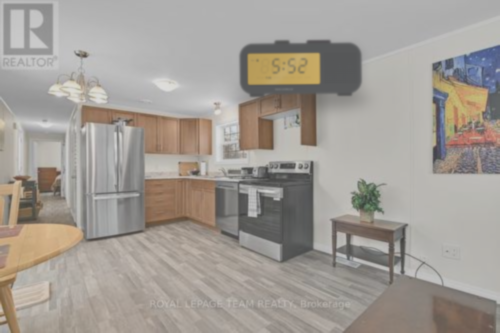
5:52
